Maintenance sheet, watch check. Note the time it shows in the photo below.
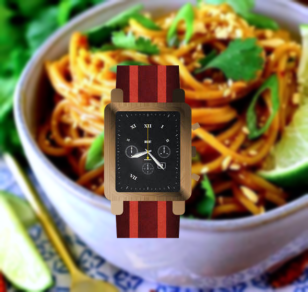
8:23
